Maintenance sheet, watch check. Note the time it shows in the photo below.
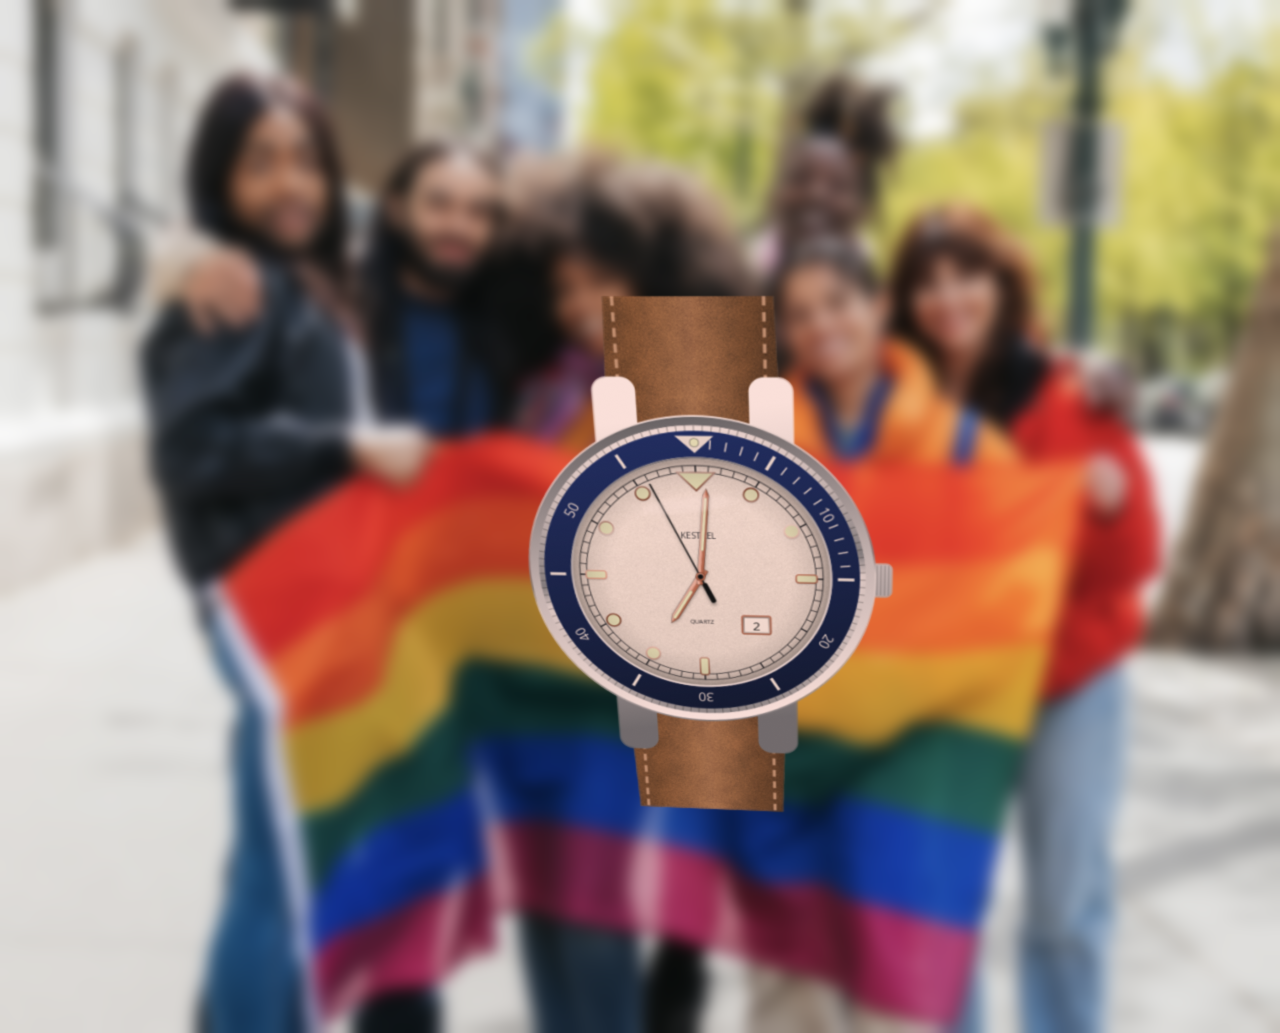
7:00:56
